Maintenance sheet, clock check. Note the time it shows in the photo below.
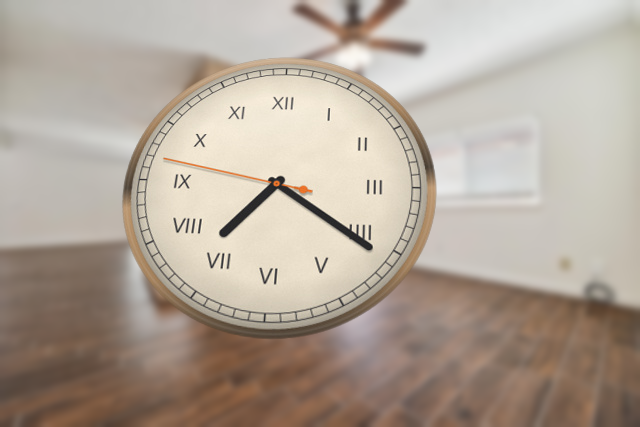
7:20:47
